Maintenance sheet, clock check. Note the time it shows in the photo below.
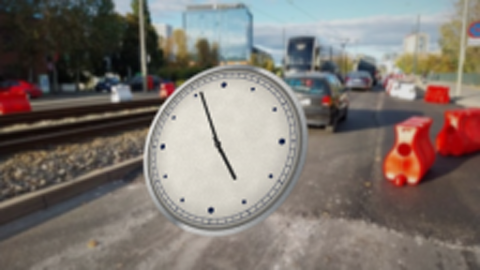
4:56
